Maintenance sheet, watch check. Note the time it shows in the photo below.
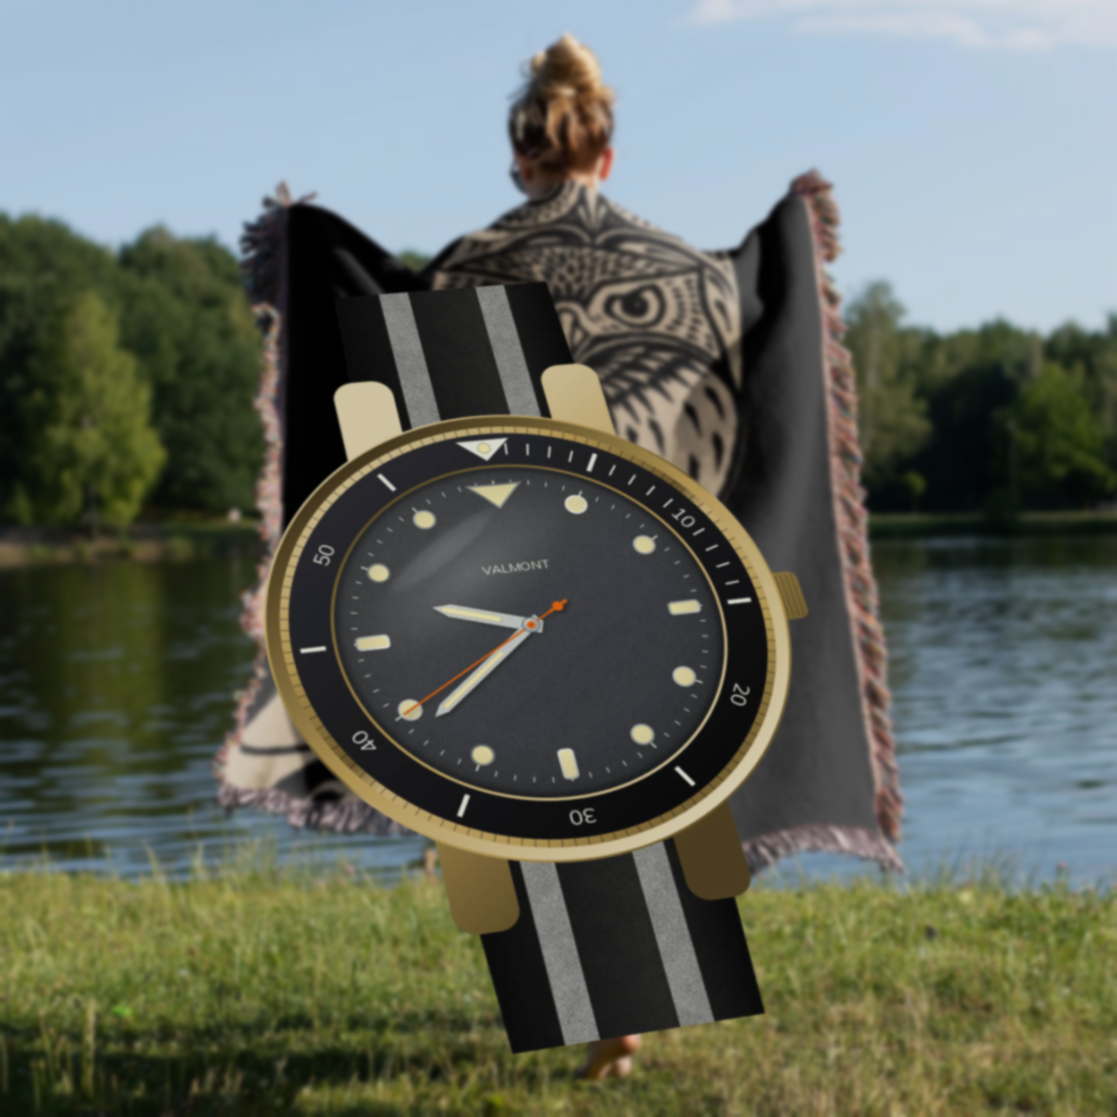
9:38:40
